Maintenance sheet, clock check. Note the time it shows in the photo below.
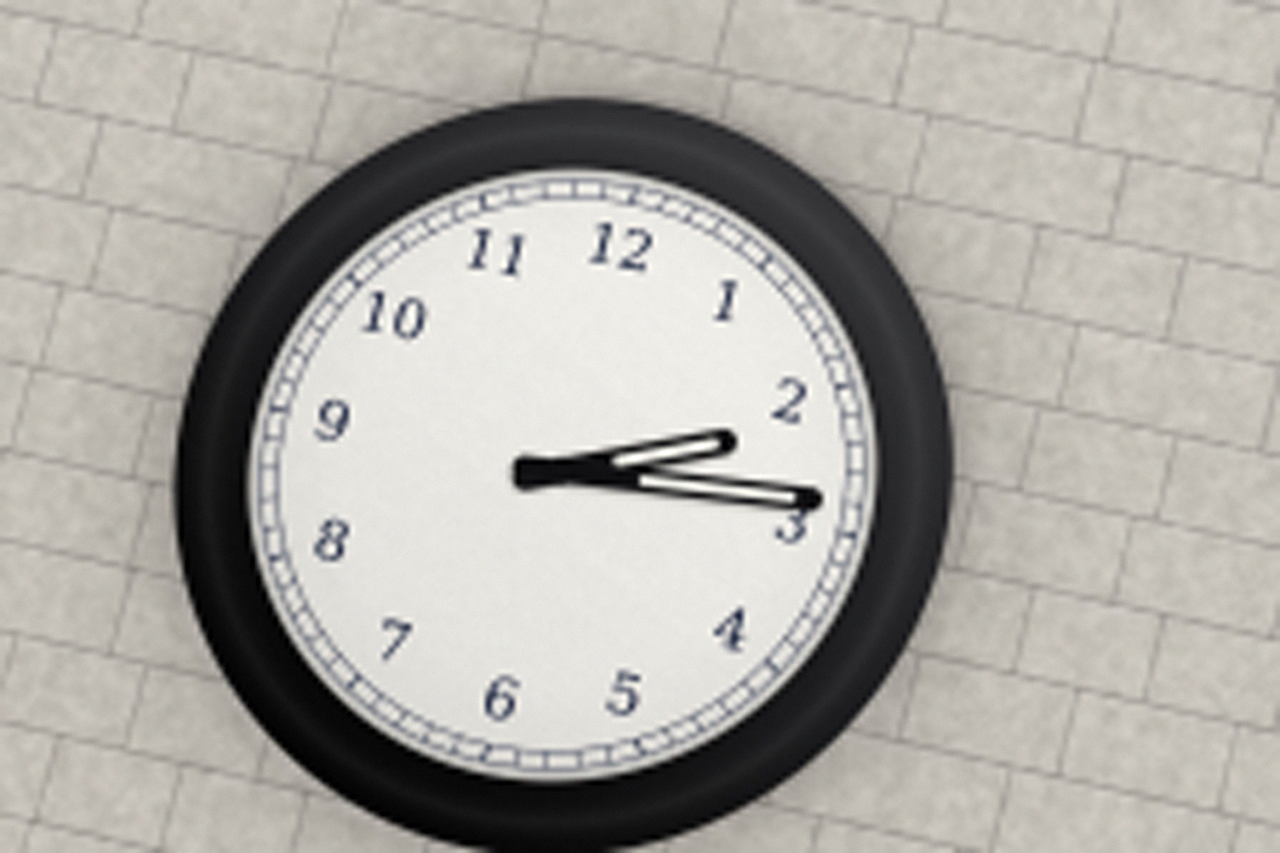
2:14
